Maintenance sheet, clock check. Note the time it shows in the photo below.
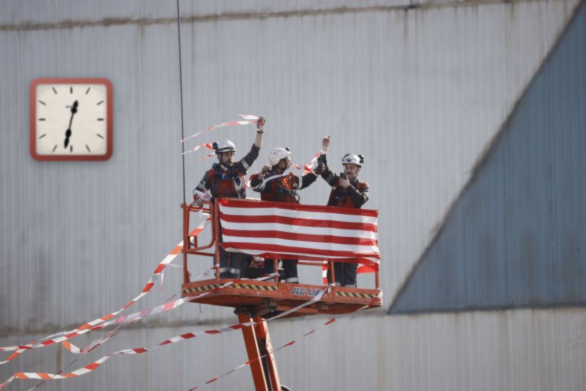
12:32
